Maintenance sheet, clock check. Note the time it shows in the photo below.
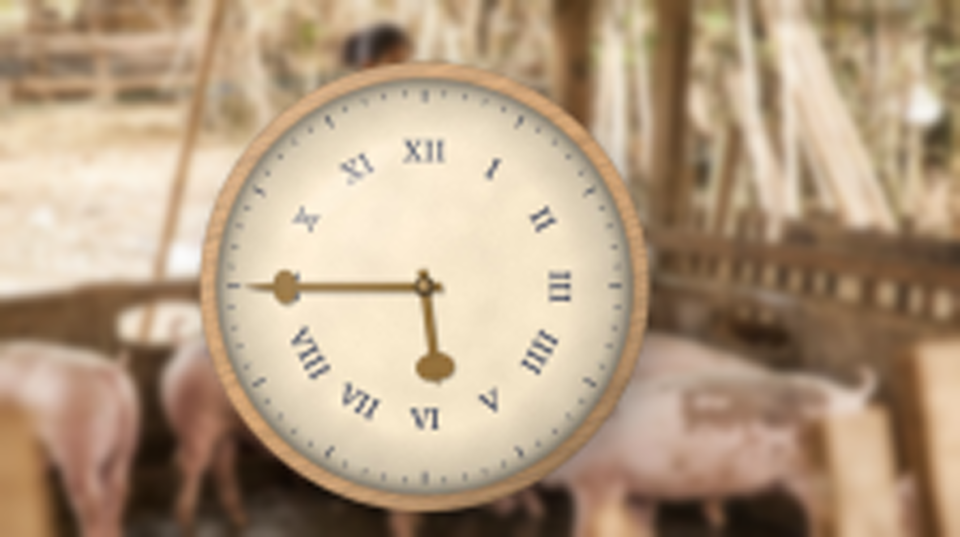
5:45
